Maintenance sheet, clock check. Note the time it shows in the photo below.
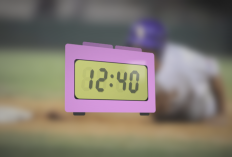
12:40
